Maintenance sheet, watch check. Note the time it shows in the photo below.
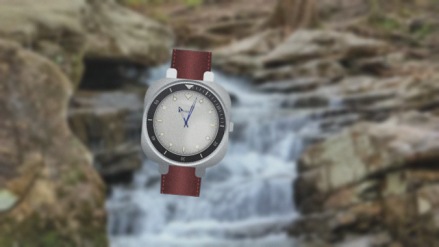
11:03
